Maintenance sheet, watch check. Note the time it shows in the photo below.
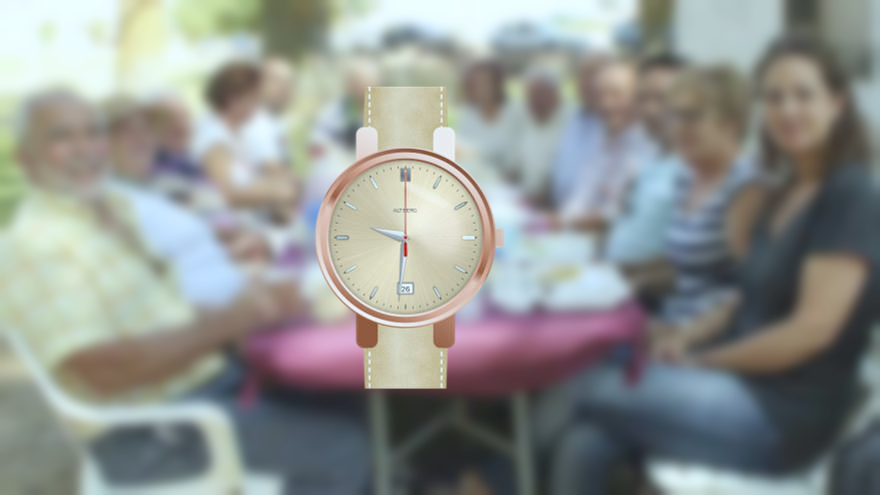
9:31:00
